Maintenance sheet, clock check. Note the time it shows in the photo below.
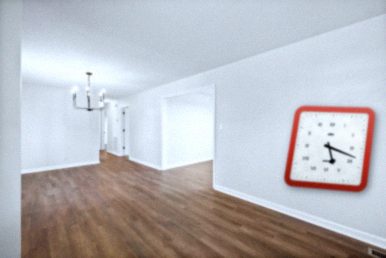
5:18
